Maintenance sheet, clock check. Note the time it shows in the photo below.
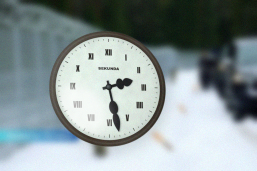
2:28
